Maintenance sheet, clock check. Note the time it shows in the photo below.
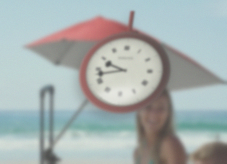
9:43
